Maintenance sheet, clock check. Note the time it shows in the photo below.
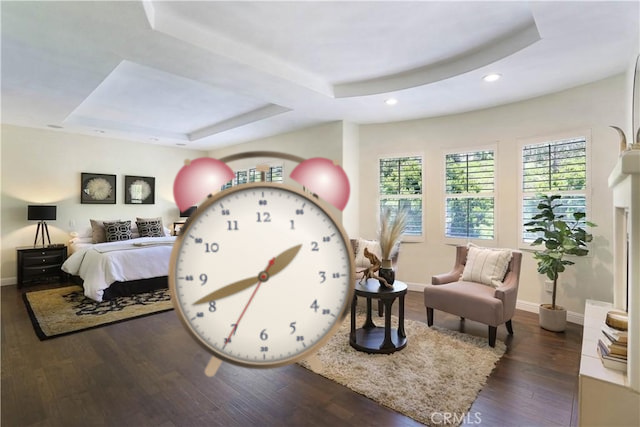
1:41:35
